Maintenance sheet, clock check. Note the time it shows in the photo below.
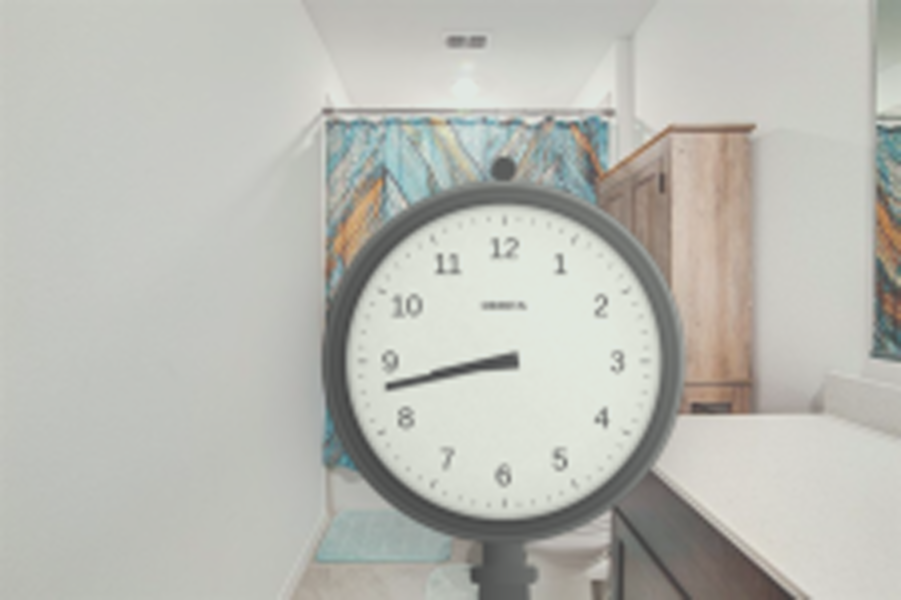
8:43
